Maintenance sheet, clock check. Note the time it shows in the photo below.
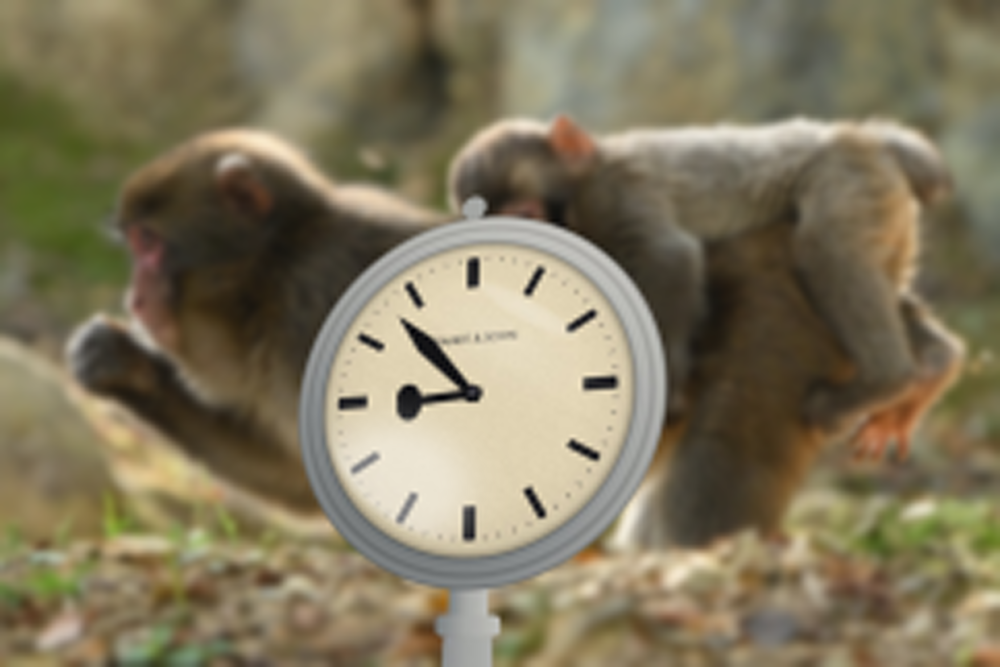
8:53
